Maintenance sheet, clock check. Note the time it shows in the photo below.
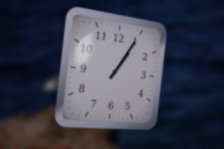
1:05
